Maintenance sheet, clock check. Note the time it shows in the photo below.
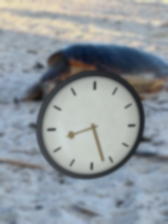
8:27
